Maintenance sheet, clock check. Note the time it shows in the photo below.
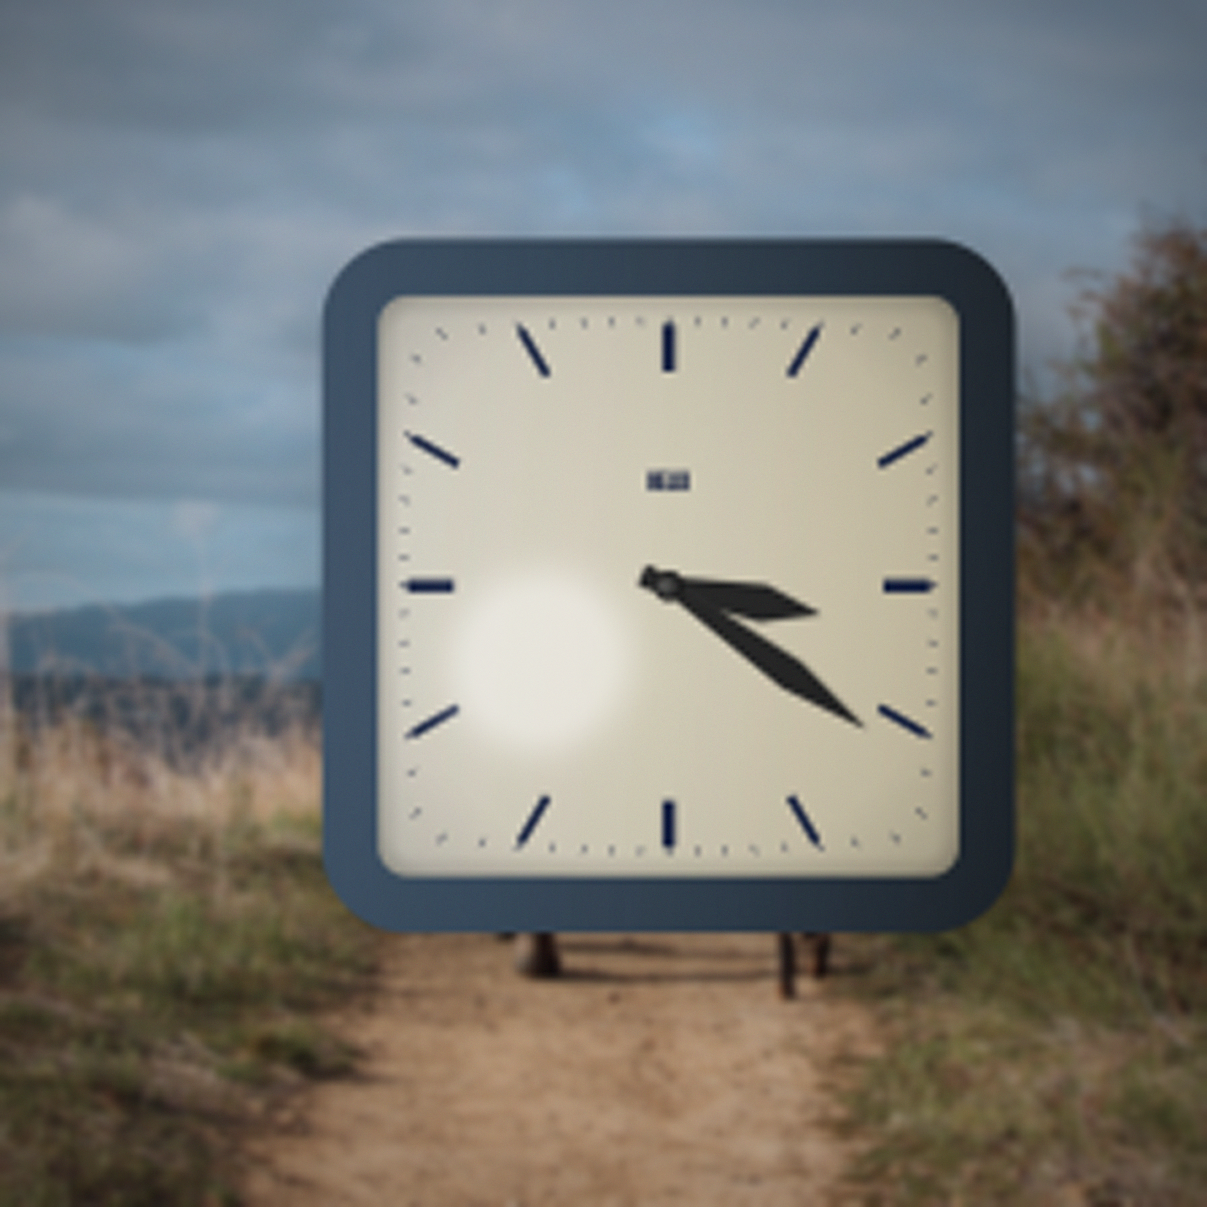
3:21
